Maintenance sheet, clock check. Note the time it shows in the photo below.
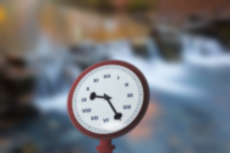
9:25
